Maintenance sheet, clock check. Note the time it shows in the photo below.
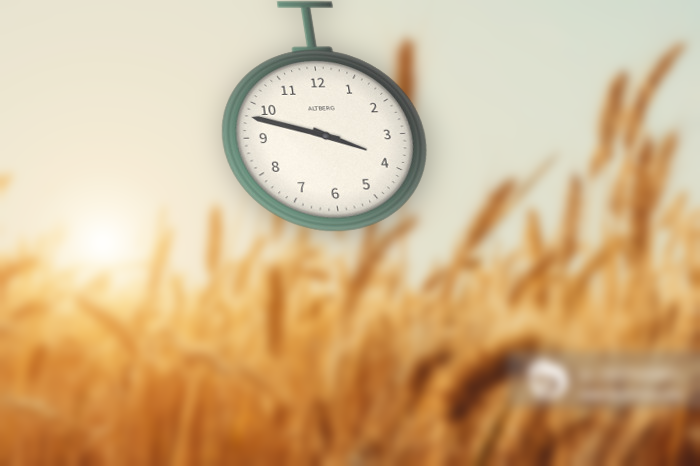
3:48
